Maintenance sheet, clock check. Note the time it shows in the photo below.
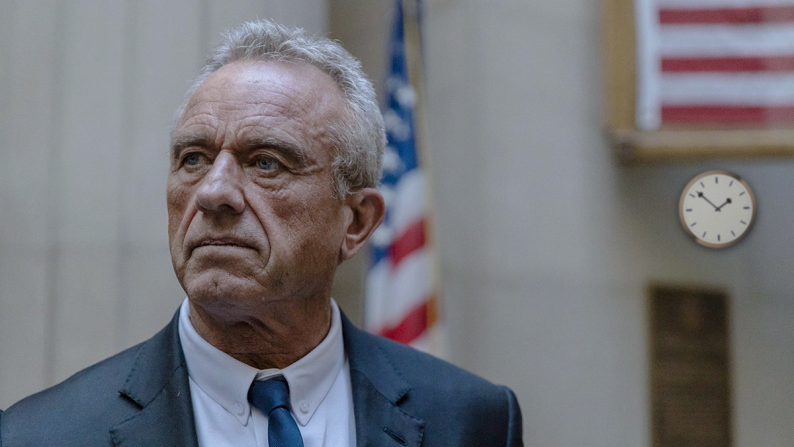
1:52
